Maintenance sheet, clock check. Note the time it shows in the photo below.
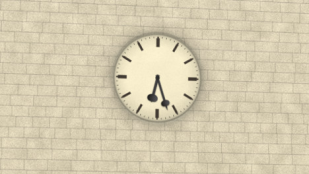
6:27
